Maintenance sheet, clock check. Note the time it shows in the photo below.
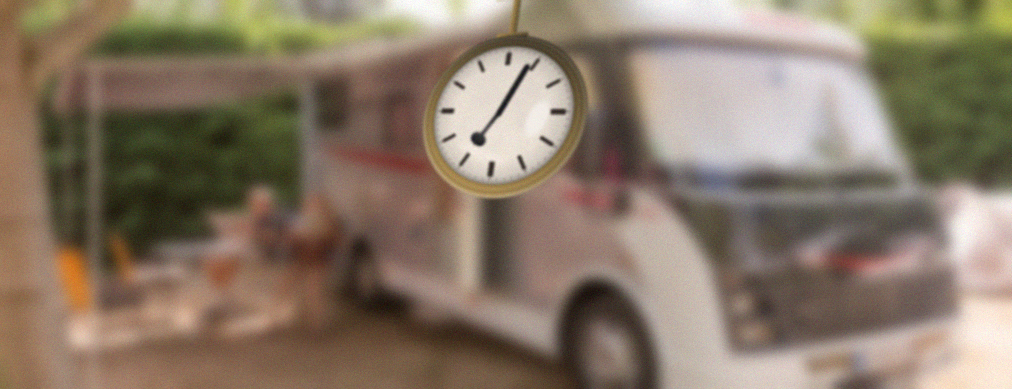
7:04
